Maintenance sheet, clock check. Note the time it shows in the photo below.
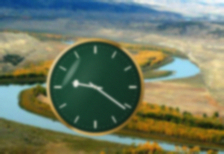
9:21
